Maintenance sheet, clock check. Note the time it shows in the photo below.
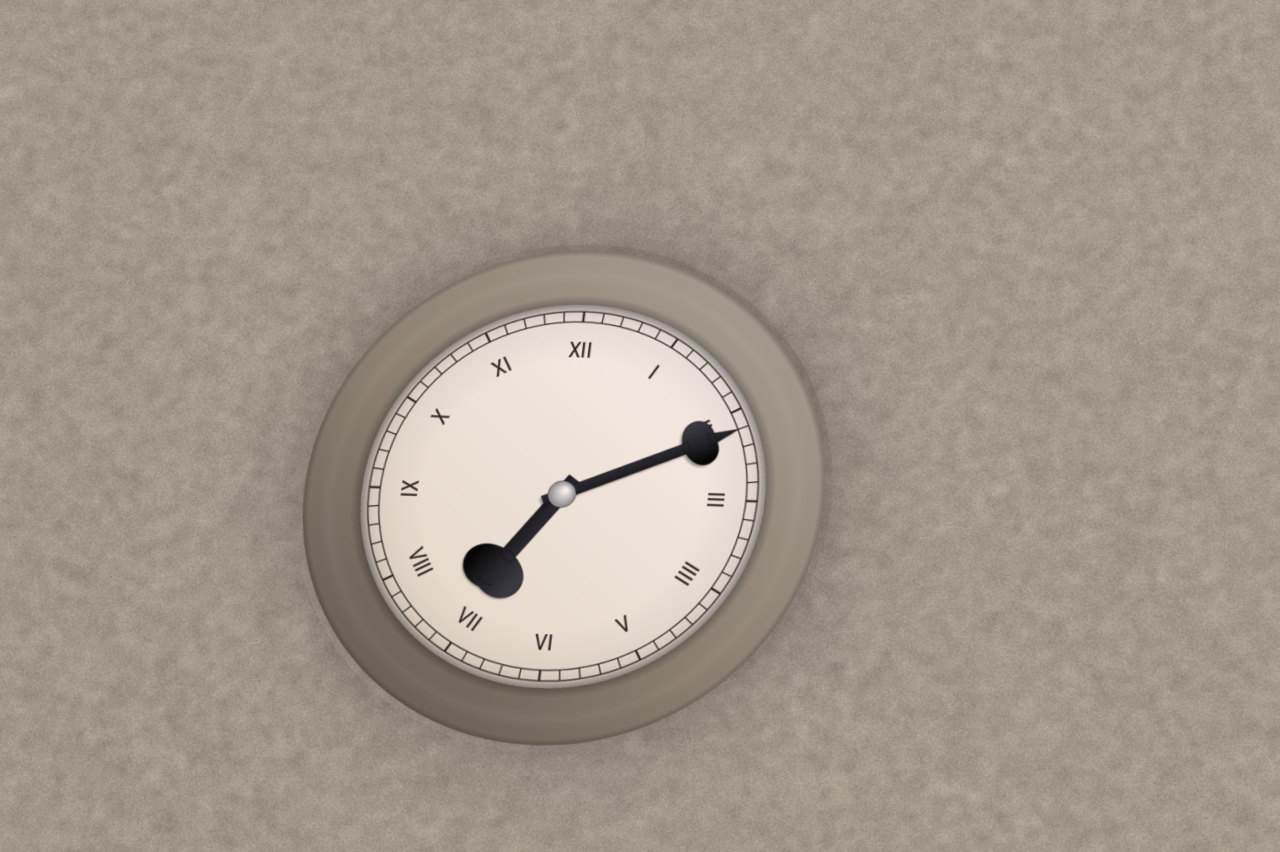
7:11
